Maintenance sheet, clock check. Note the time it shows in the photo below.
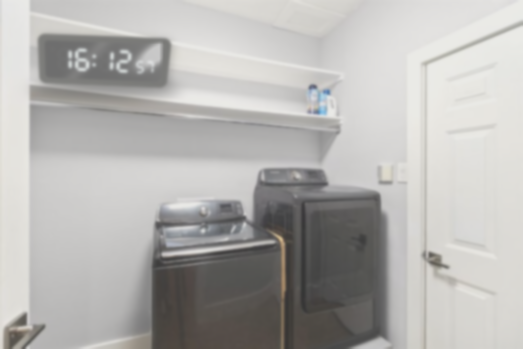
16:12:57
